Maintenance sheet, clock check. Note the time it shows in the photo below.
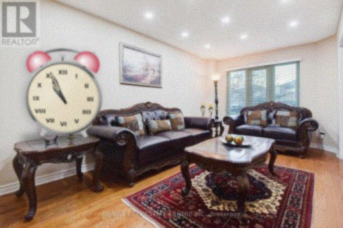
10:56
